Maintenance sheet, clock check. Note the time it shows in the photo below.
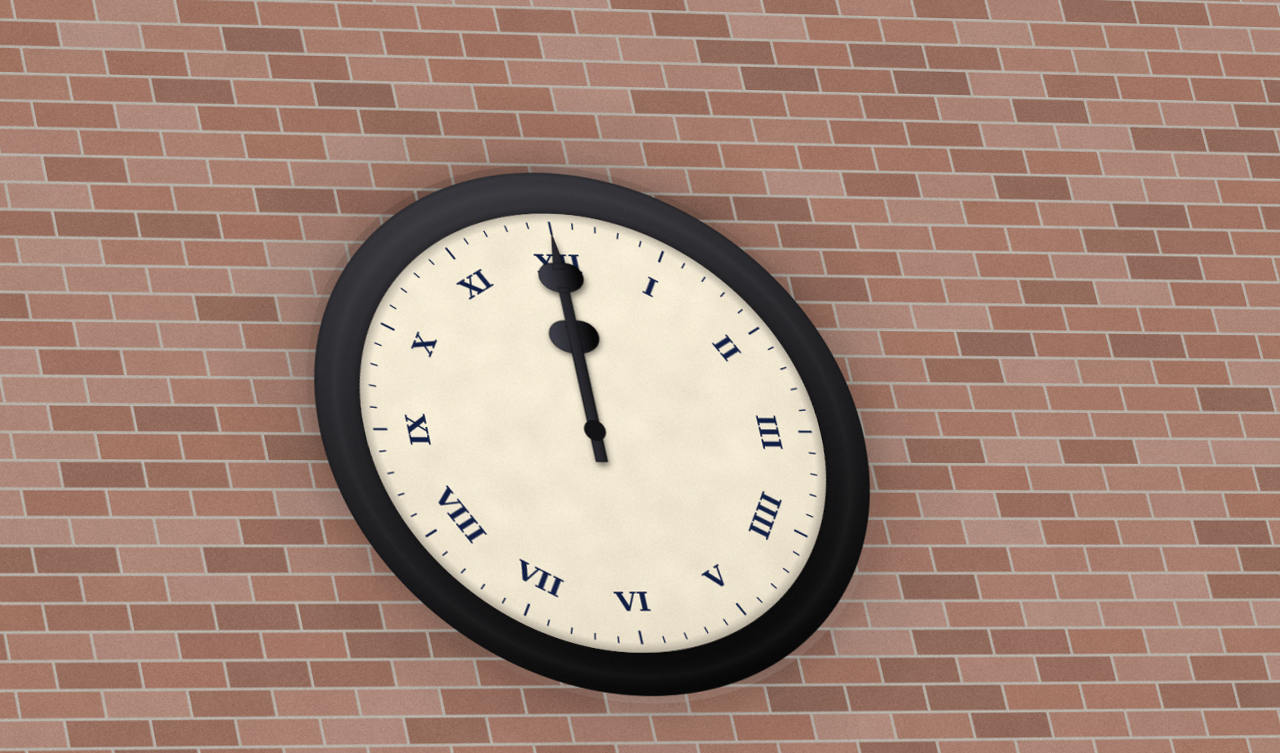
12:00
